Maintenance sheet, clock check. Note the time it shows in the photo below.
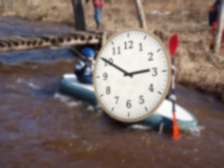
2:50
